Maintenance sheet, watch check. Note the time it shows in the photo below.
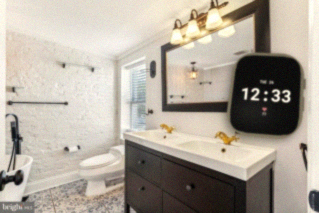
12:33
